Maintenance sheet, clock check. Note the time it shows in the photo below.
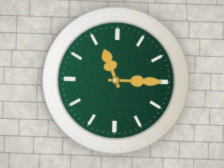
11:15
